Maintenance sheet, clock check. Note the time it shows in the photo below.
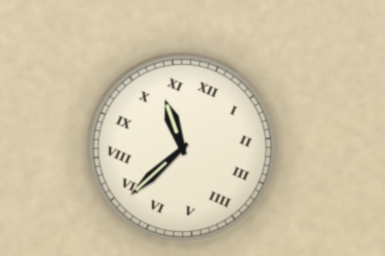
10:34
